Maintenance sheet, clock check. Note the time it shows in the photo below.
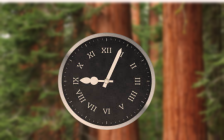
9:04
